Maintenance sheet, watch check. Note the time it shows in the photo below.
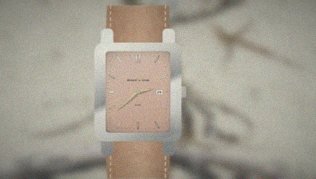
2:38
